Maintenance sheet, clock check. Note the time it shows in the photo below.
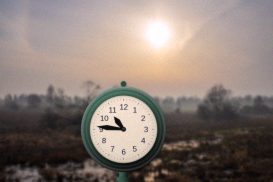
10:46
